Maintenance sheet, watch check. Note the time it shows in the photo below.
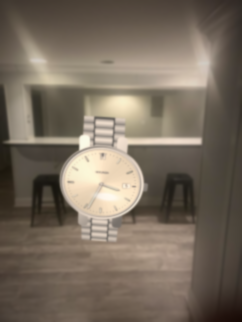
3:34
